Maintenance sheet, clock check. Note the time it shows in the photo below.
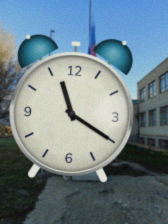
11:20
